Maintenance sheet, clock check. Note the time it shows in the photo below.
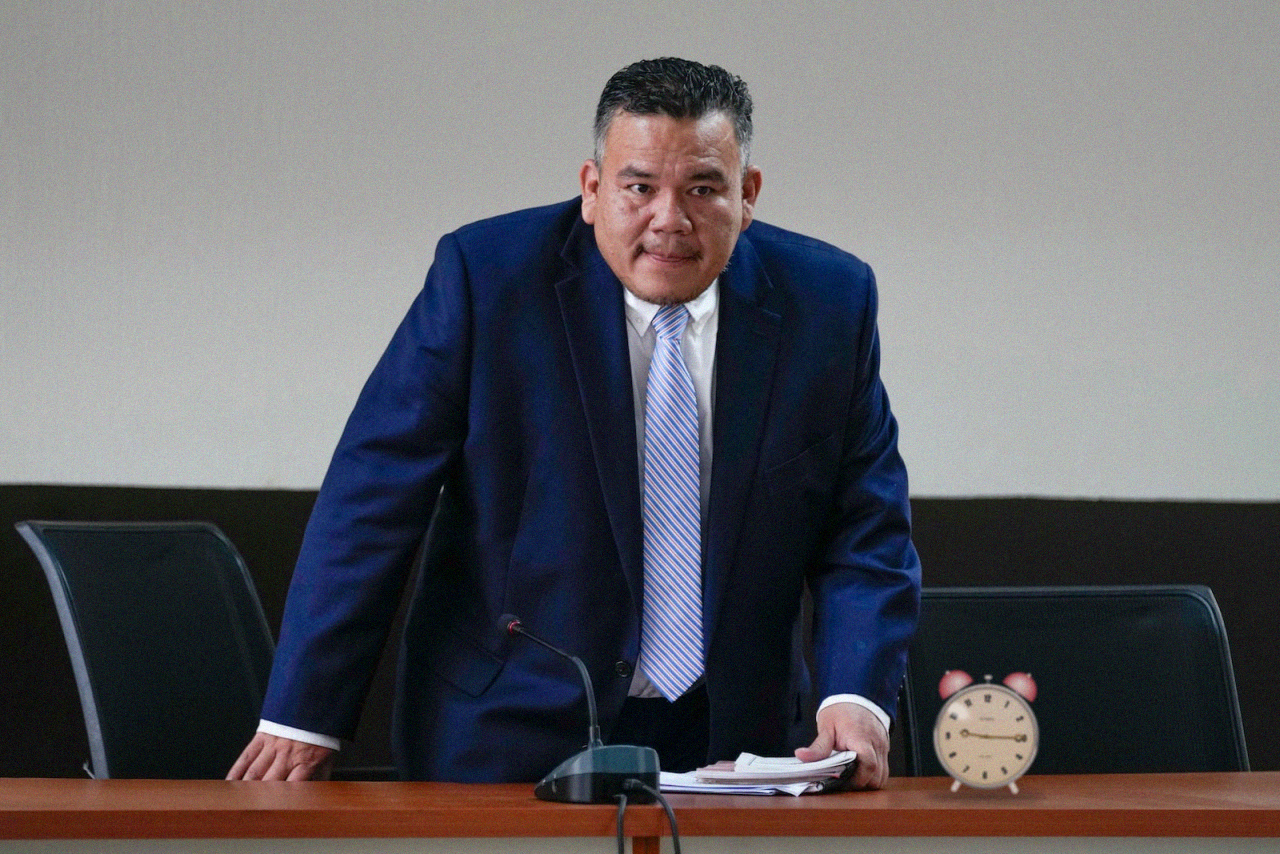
9:15
